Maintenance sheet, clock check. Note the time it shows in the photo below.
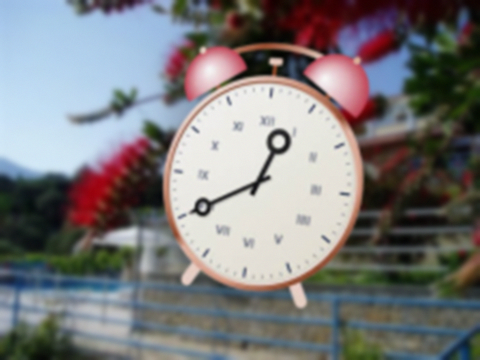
12:40
